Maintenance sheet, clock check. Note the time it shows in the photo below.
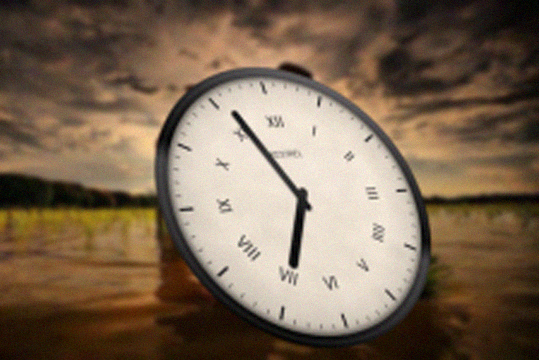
6:56
